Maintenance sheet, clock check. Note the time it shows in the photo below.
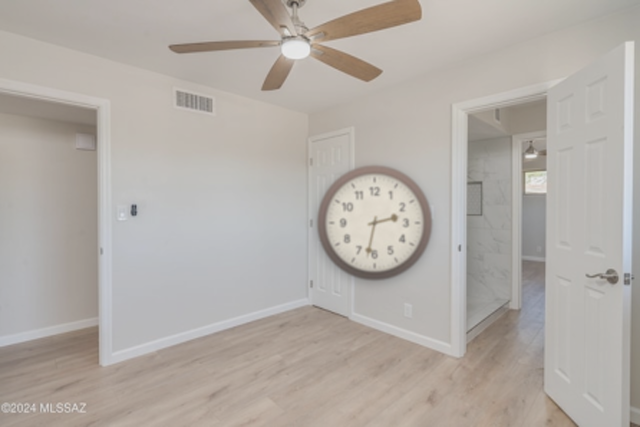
2:32
